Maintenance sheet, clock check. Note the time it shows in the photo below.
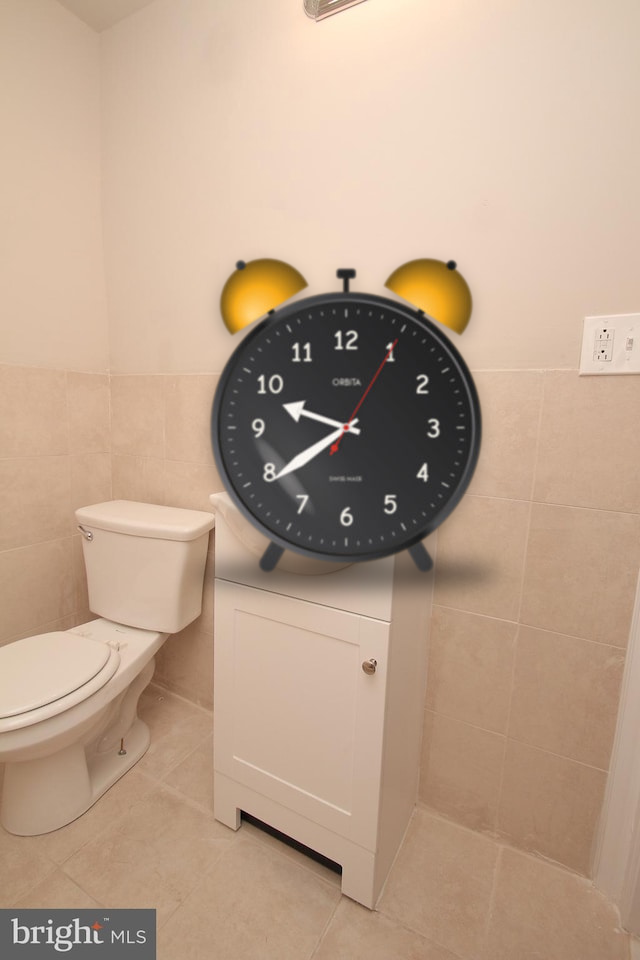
9:39:05
